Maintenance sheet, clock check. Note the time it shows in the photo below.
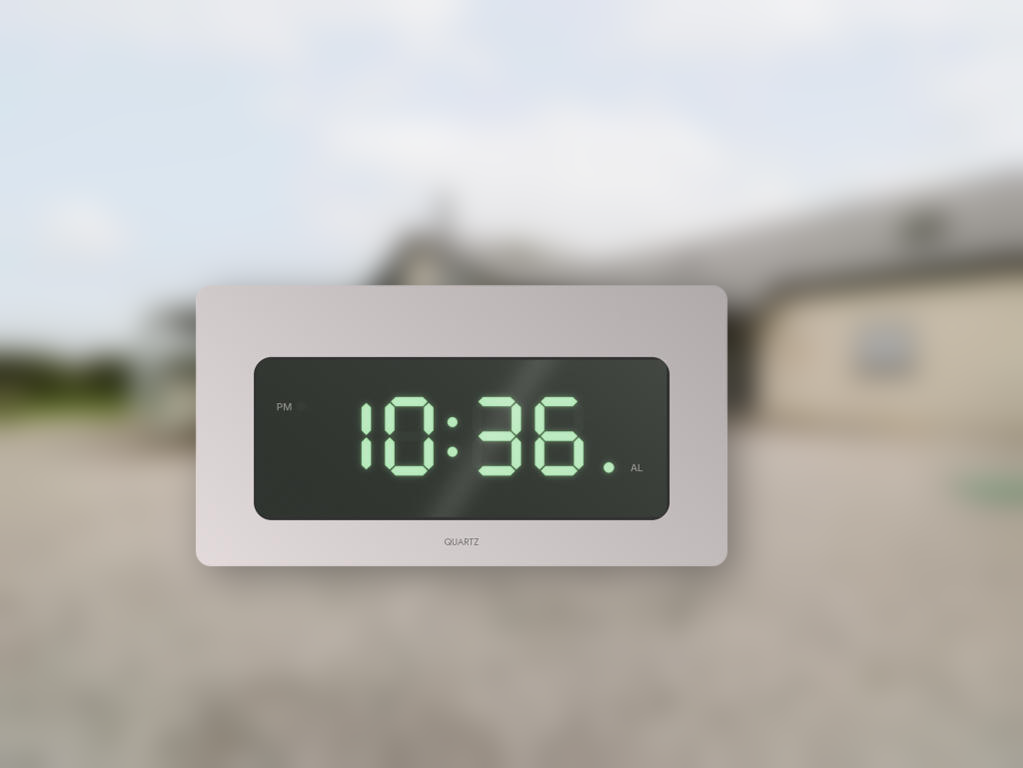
10:36
